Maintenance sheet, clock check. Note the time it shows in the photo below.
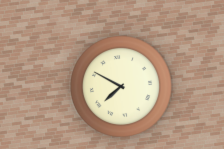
7:51
